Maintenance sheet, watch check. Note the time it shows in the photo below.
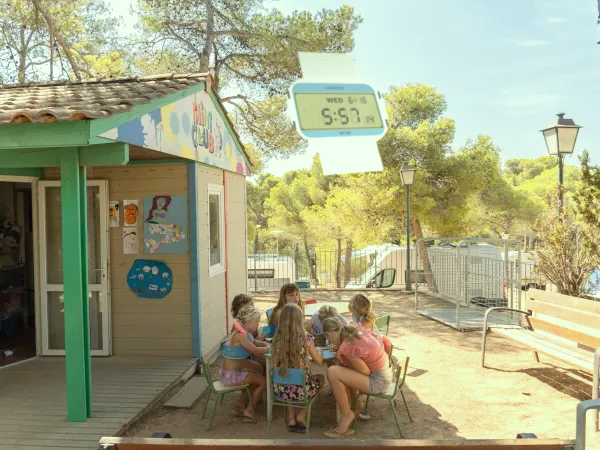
5:57
